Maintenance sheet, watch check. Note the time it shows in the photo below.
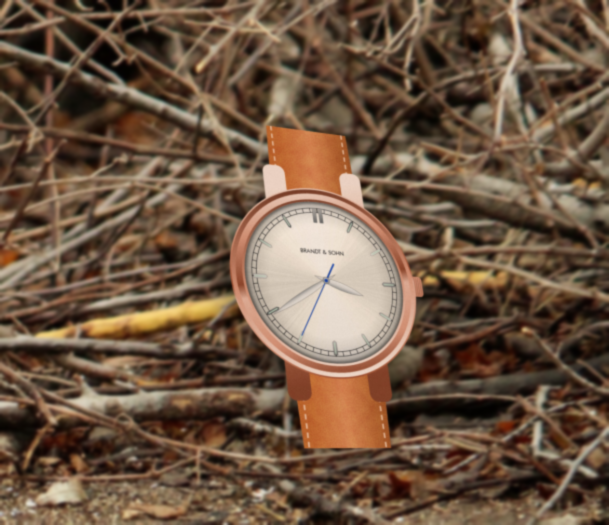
3:39:35
